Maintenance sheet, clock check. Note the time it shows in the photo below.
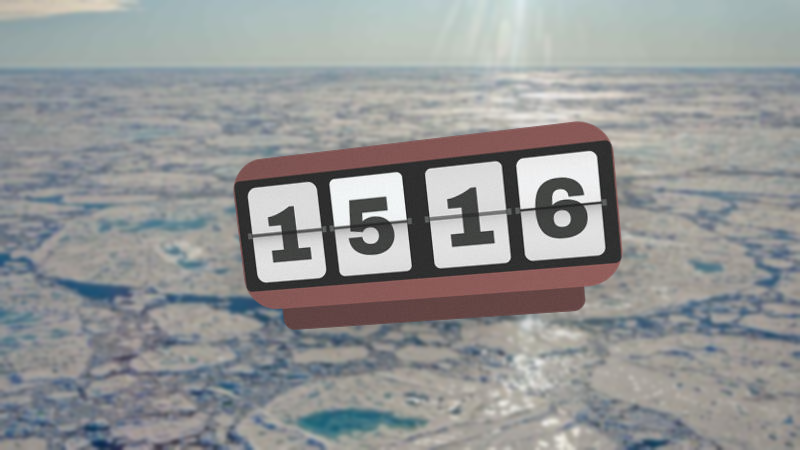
15:16
